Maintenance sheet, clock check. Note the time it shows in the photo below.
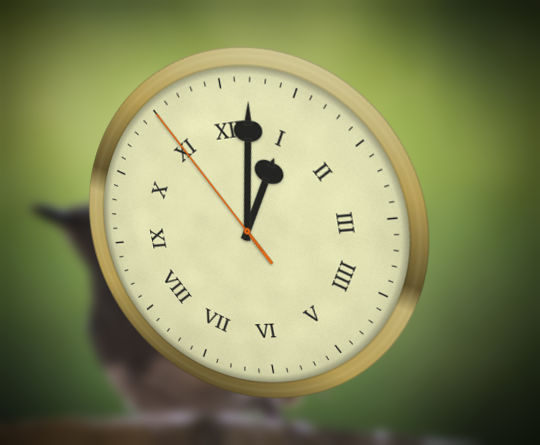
1:01:55
